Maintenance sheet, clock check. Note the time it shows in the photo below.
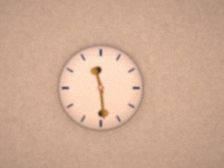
11:29
